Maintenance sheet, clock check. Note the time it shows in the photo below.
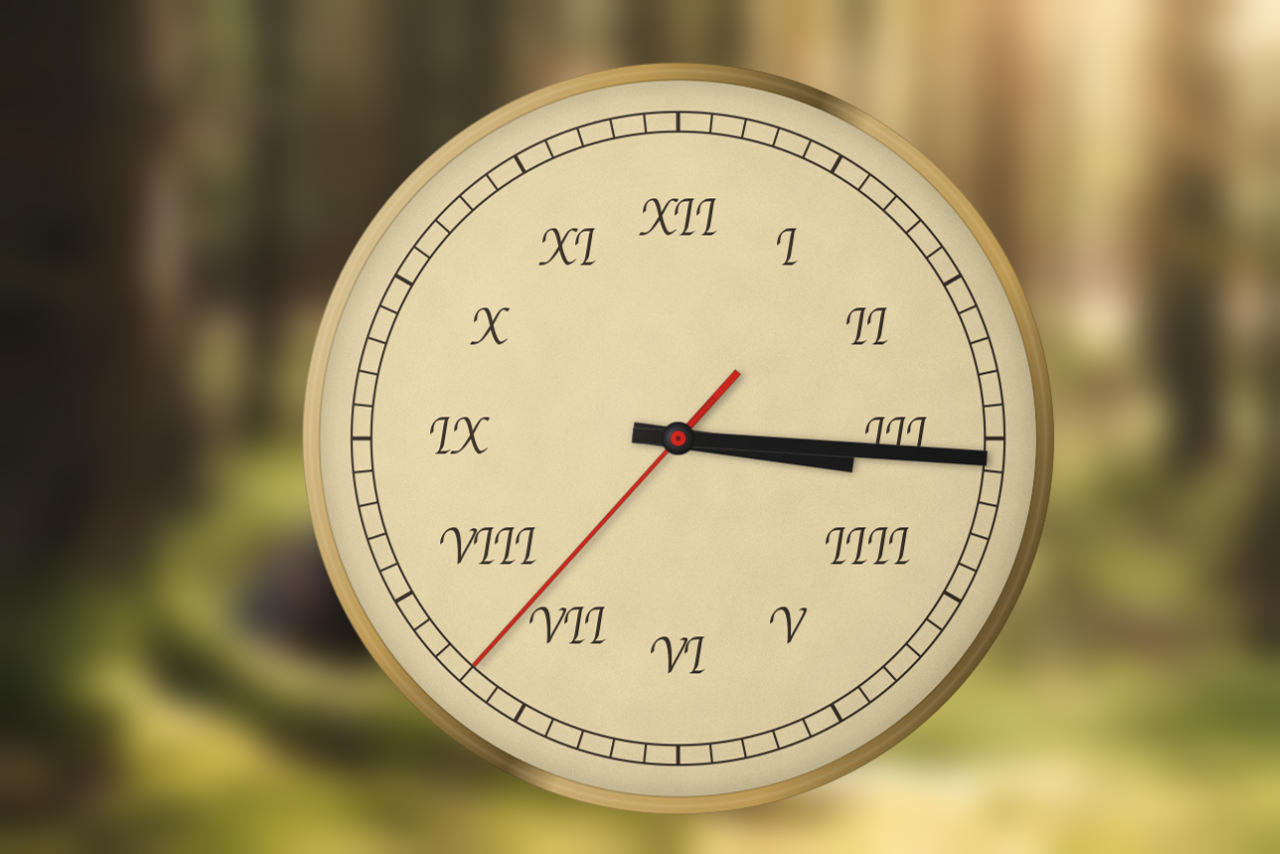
3:15:37
